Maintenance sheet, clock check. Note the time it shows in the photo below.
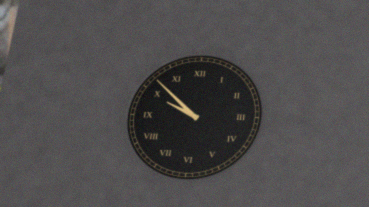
9:52
